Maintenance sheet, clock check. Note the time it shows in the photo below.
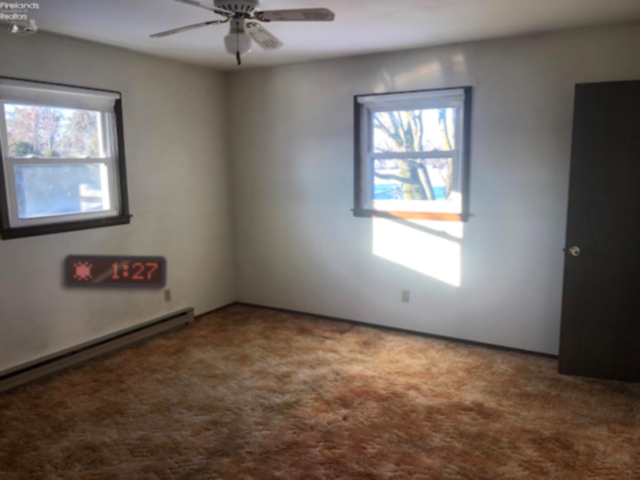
1:27
